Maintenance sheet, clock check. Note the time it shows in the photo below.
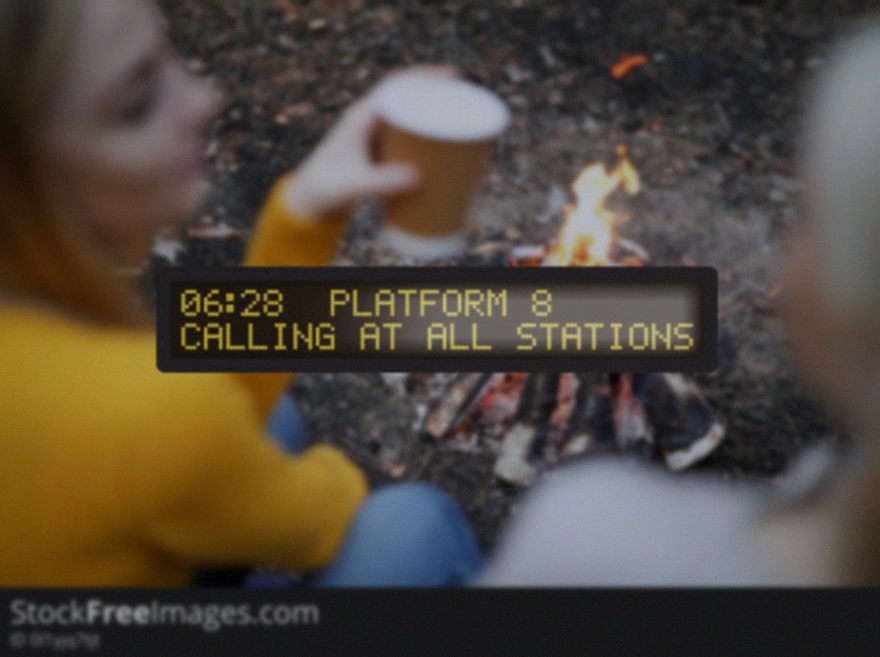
6:28
